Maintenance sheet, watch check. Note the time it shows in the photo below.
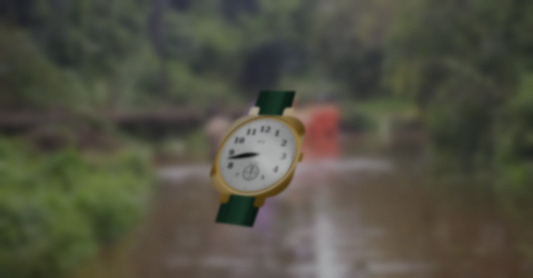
8:43
